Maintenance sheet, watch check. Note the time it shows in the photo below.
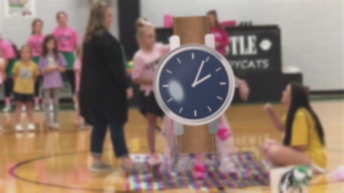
2:04
